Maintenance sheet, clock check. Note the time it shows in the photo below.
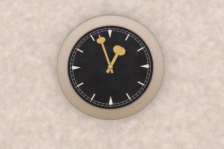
12:57
